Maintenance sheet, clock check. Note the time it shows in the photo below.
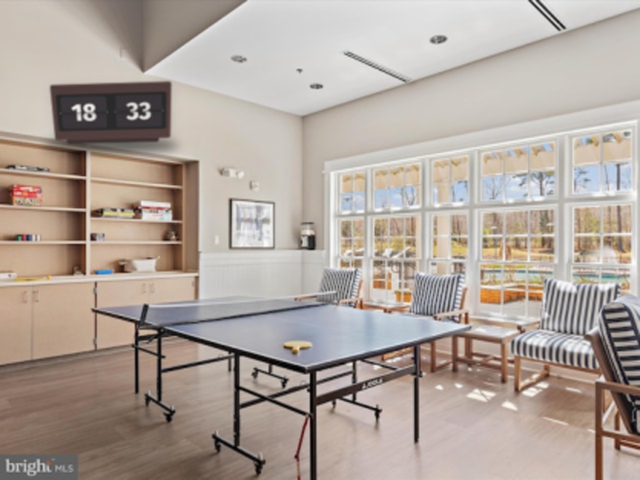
18:33
